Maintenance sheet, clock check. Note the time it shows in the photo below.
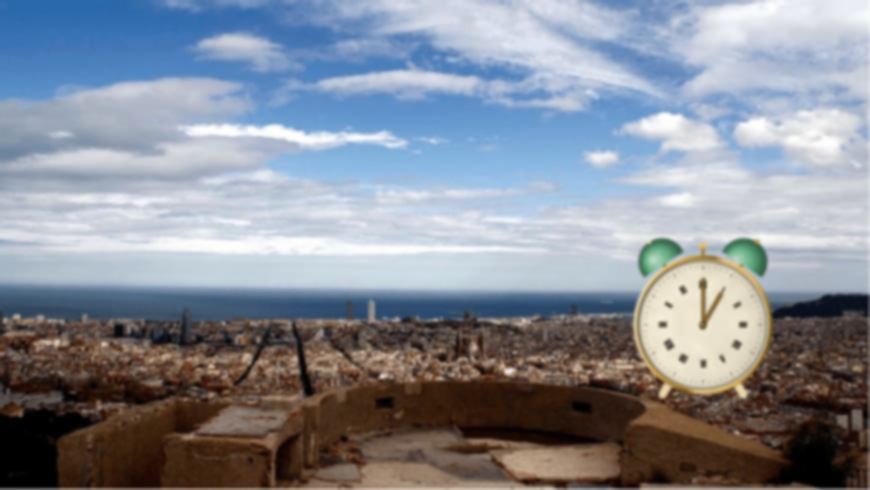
1:00
